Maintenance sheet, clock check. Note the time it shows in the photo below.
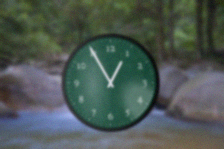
12:55
